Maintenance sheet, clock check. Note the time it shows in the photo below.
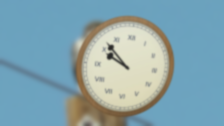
9:52
